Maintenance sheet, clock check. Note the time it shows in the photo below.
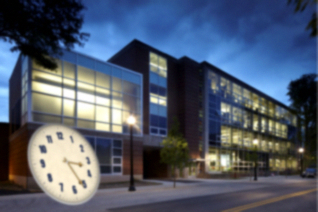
3:26
